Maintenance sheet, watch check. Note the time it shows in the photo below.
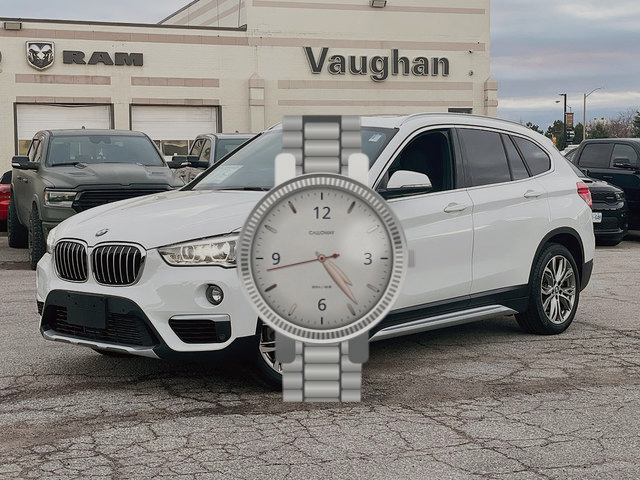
4:23:43
